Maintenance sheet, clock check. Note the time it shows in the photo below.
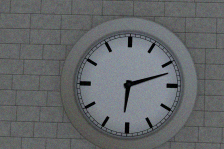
6:12
